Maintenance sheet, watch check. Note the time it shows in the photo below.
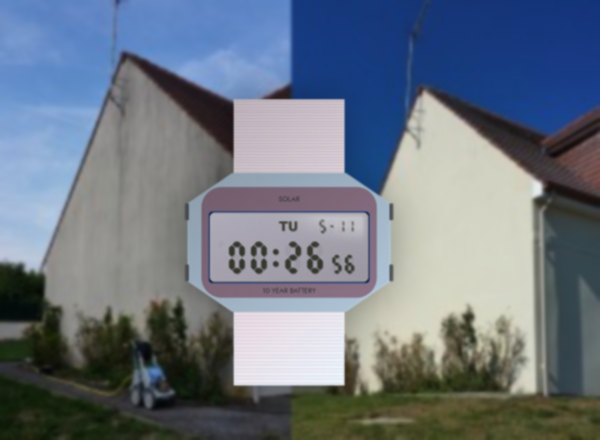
0:26:56
